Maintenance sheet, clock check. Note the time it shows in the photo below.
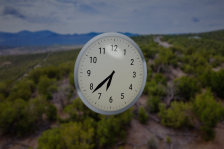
6:38
